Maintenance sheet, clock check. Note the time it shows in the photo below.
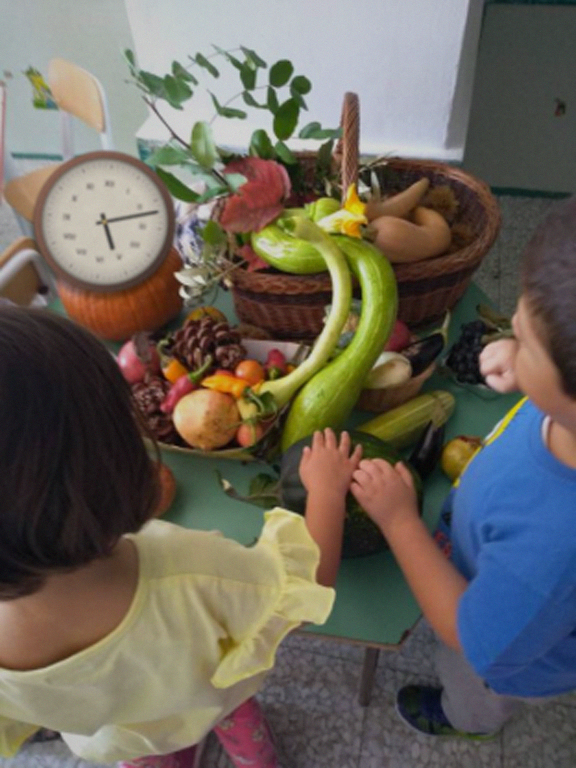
5:12
